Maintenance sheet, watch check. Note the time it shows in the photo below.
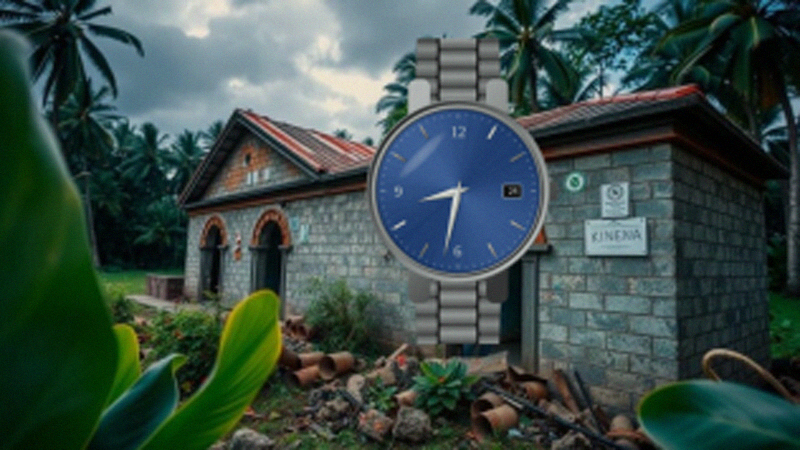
8:32
